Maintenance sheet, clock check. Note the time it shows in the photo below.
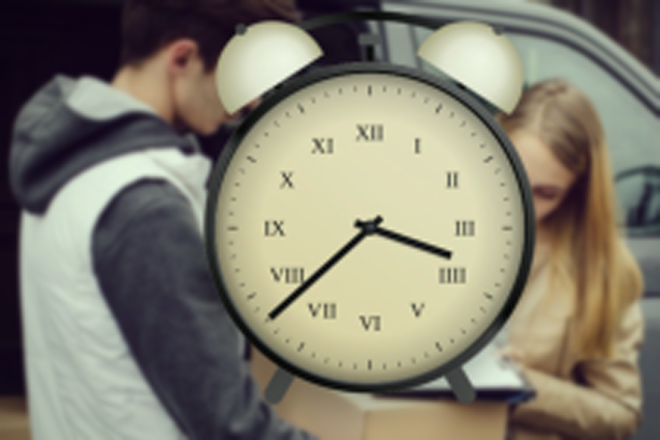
3:38
